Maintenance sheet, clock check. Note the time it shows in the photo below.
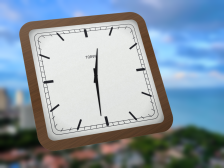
12:31
